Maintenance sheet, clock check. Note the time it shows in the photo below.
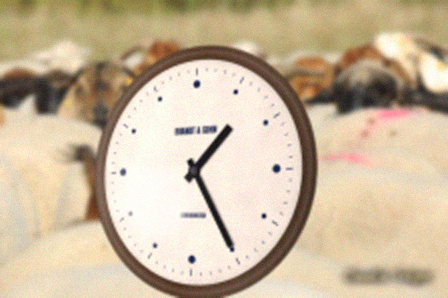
1:25
